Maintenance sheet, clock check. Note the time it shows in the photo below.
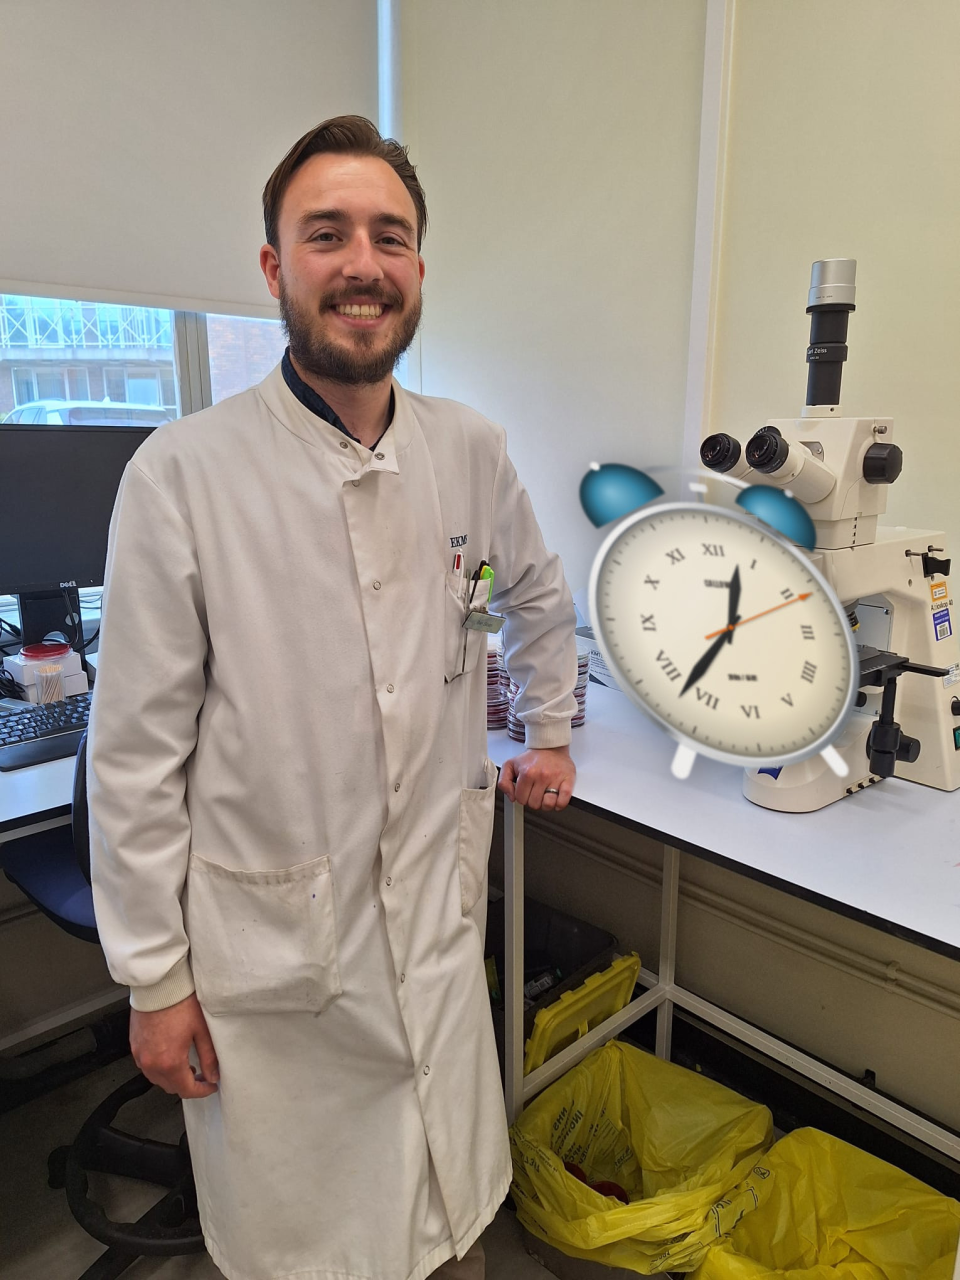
12:37:11
